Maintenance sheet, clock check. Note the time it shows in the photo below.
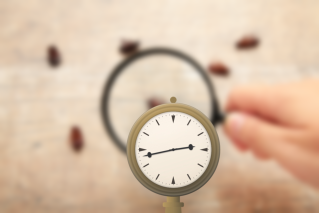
2:43
